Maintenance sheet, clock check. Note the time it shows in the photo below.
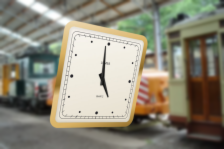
4:59
